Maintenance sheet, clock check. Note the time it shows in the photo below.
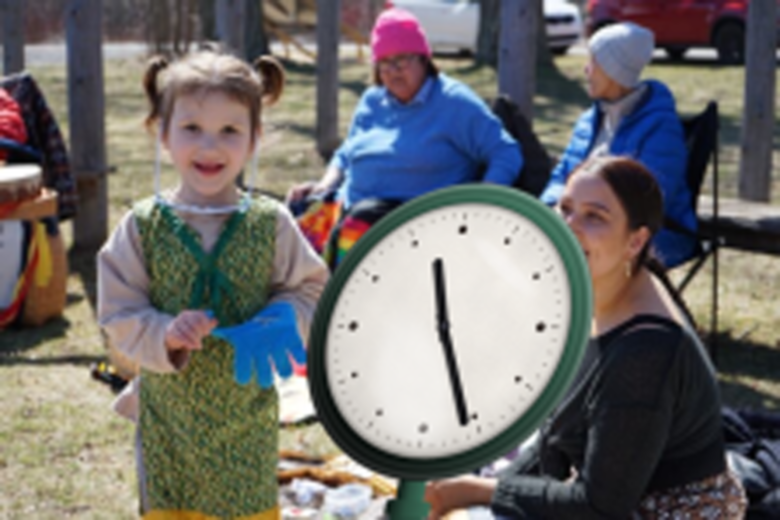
11:26
